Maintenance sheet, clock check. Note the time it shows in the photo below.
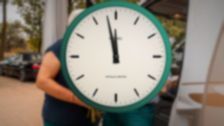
11:58
